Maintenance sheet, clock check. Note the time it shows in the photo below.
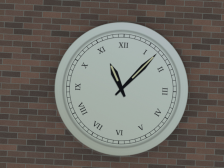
11:07
